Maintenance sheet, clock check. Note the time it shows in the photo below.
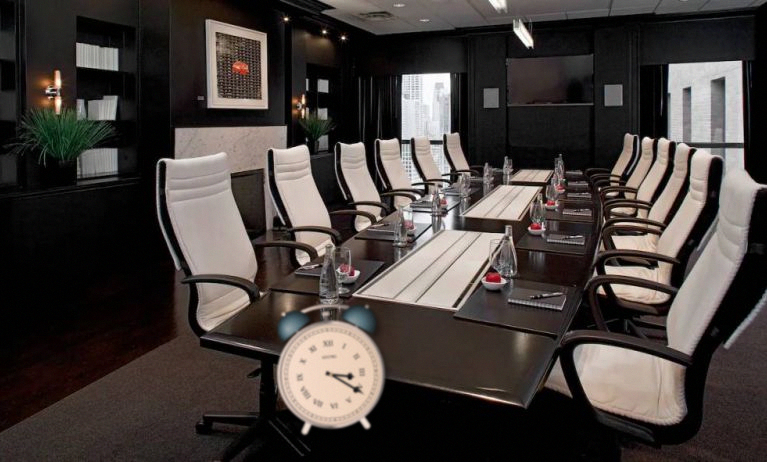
3:21
